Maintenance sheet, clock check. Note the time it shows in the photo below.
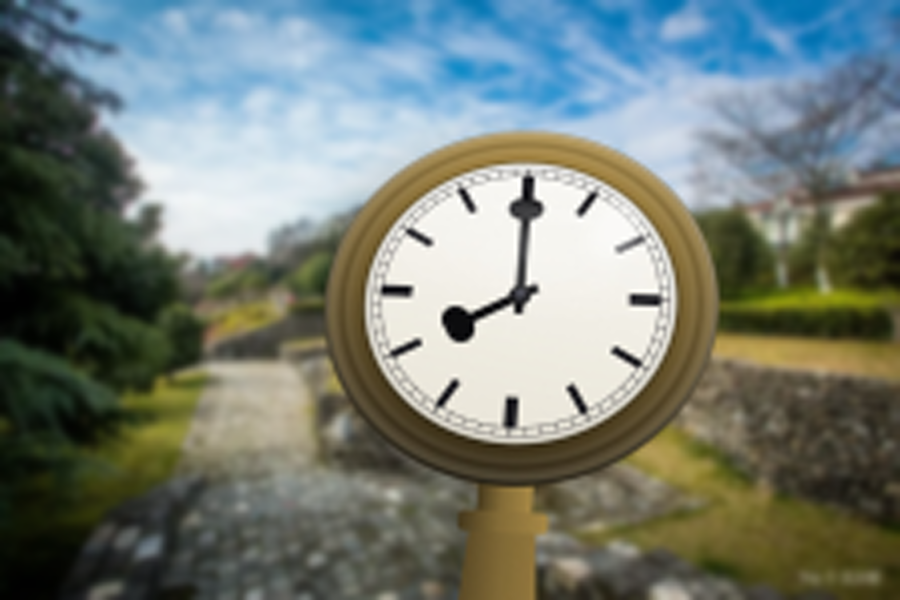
8:00
